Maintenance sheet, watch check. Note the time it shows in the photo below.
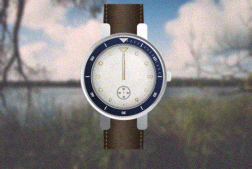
12:00
